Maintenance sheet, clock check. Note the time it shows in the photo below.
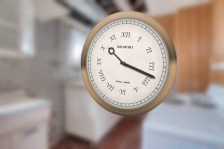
10:18
